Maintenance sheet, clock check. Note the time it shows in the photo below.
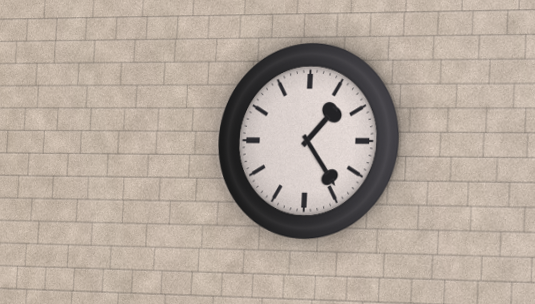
1:24
